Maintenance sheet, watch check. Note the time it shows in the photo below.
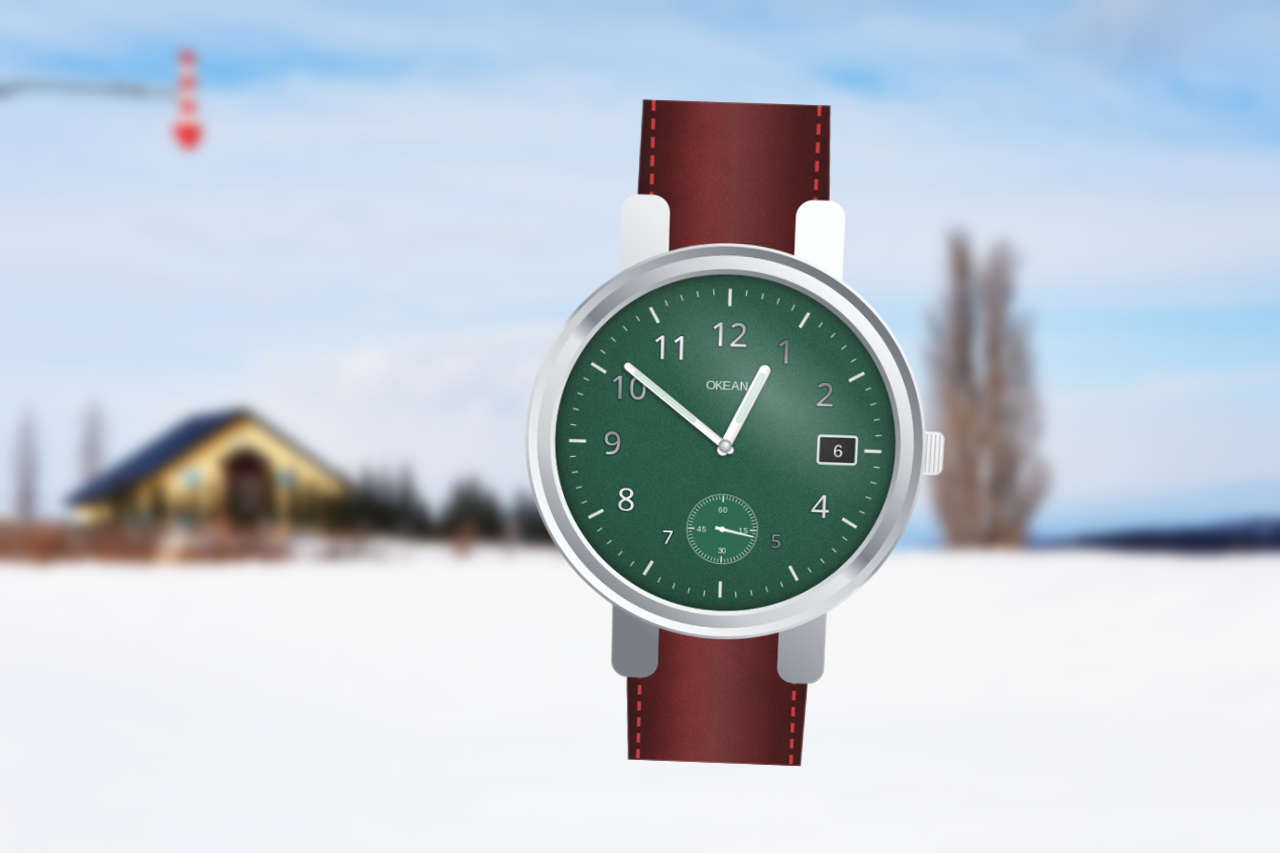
12:51:17
